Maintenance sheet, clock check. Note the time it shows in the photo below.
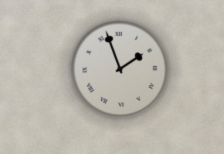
1:57
